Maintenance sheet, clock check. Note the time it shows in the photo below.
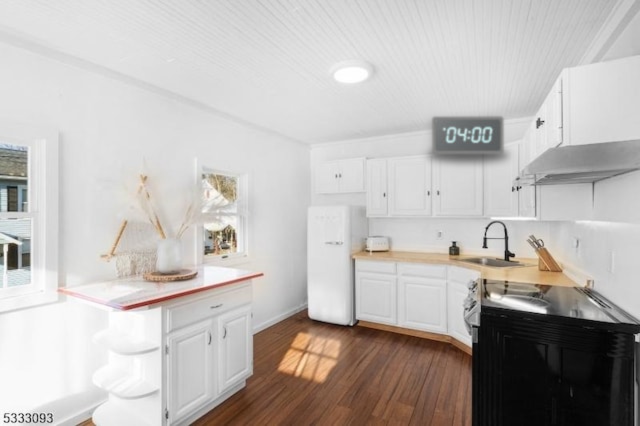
4:00
